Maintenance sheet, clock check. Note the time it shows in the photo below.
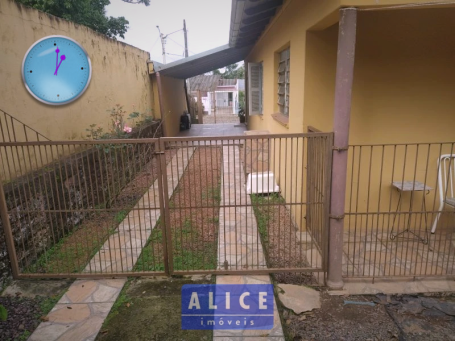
1:01
